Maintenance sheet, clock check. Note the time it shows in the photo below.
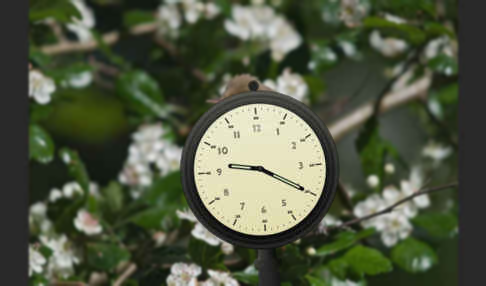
9:20
